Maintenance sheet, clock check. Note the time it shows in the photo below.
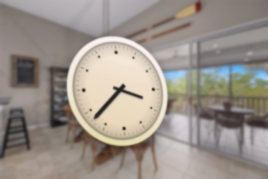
3:38
